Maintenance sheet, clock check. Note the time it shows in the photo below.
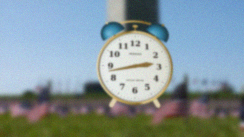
2:43
